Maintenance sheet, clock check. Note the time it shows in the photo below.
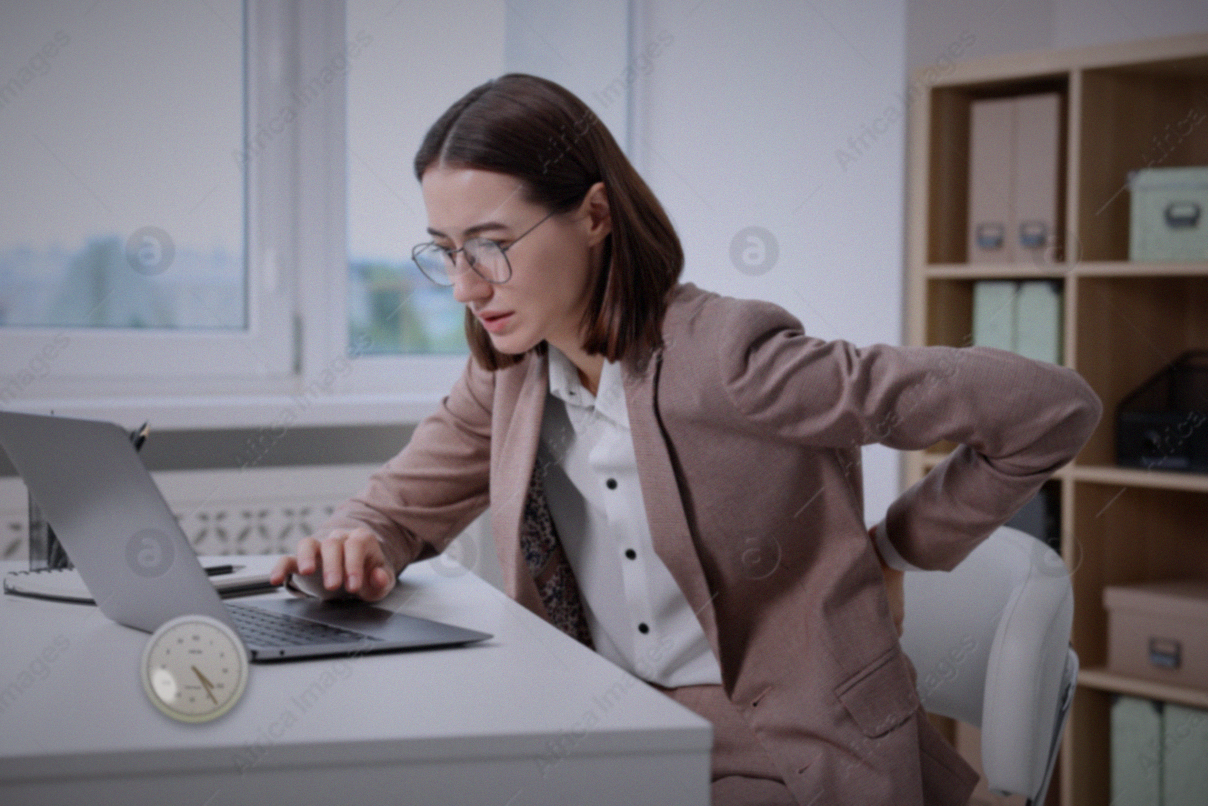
4:24
